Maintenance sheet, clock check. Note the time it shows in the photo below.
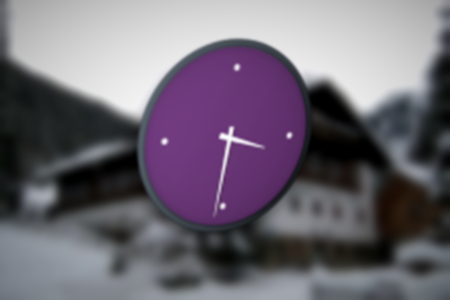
3:31
